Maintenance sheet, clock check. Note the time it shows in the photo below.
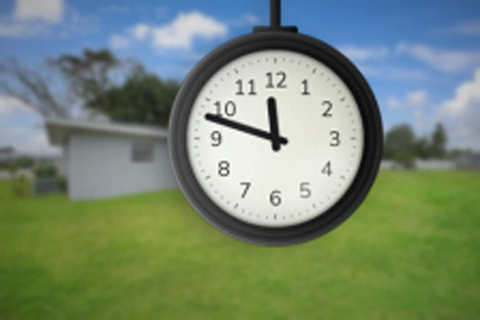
11:48
